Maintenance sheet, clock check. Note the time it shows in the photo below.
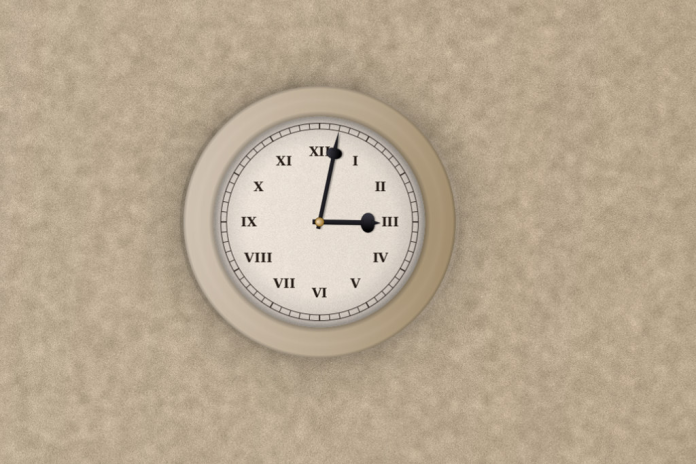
3:02
